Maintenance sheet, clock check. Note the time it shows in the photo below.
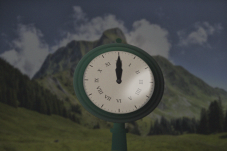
12:00
